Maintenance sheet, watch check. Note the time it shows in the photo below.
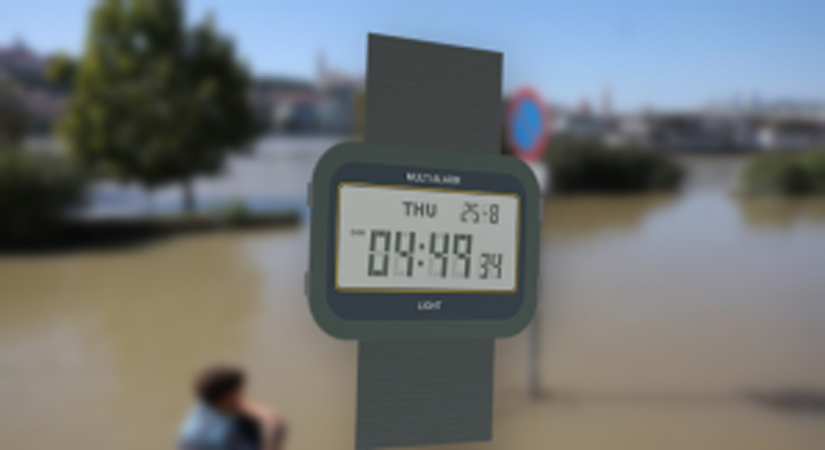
4:49:34
